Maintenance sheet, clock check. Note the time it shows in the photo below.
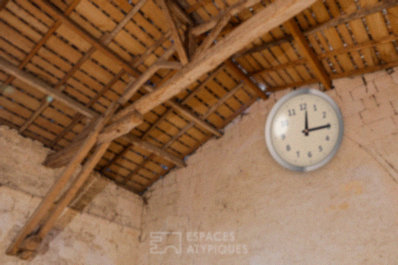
12:15
